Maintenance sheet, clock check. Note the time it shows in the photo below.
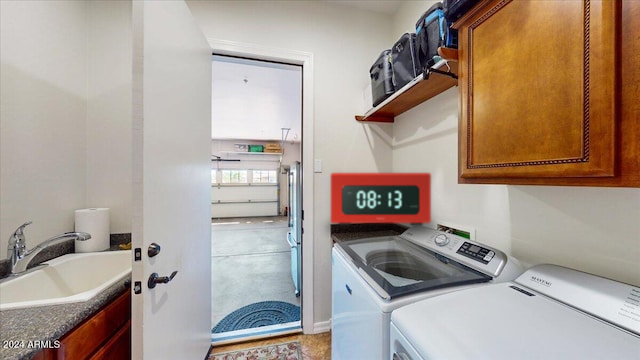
8:13
